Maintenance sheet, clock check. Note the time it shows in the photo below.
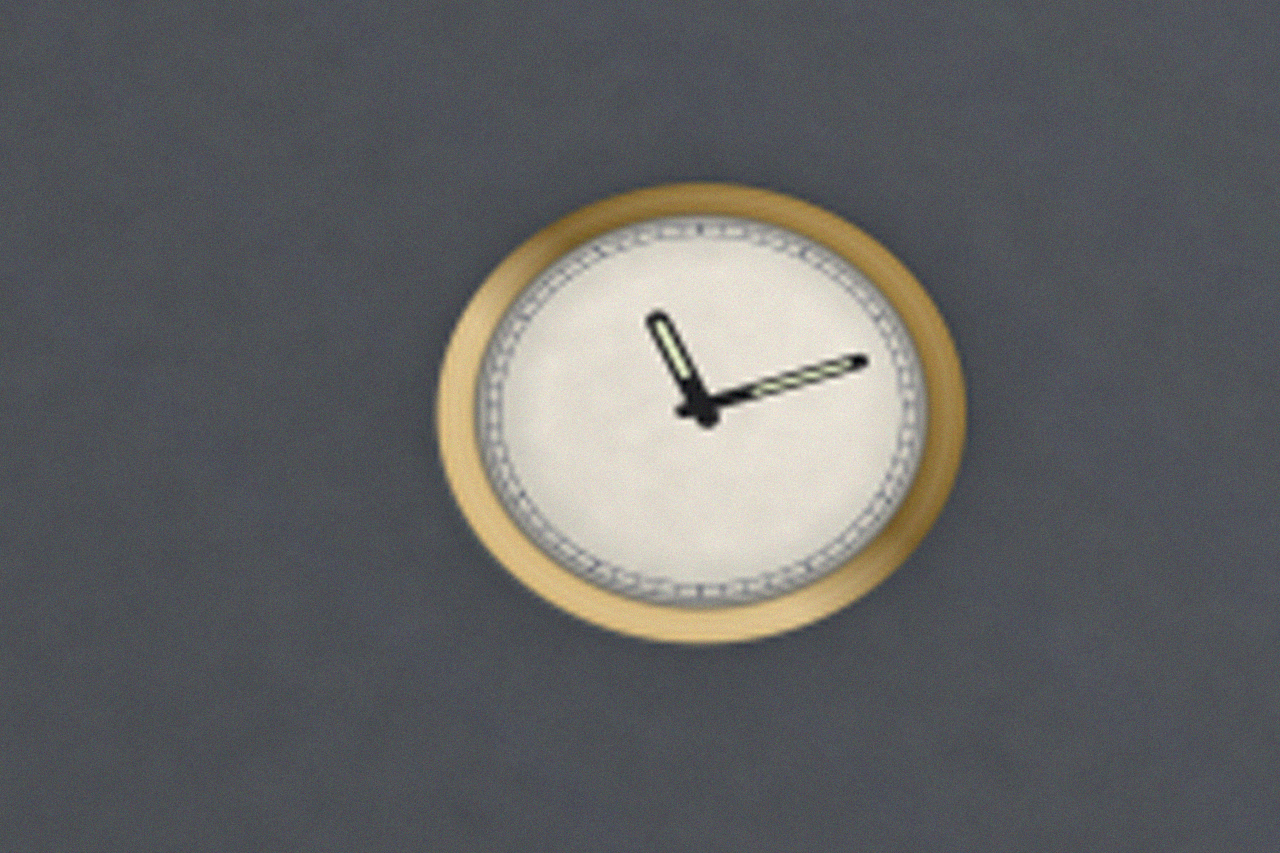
11:12
